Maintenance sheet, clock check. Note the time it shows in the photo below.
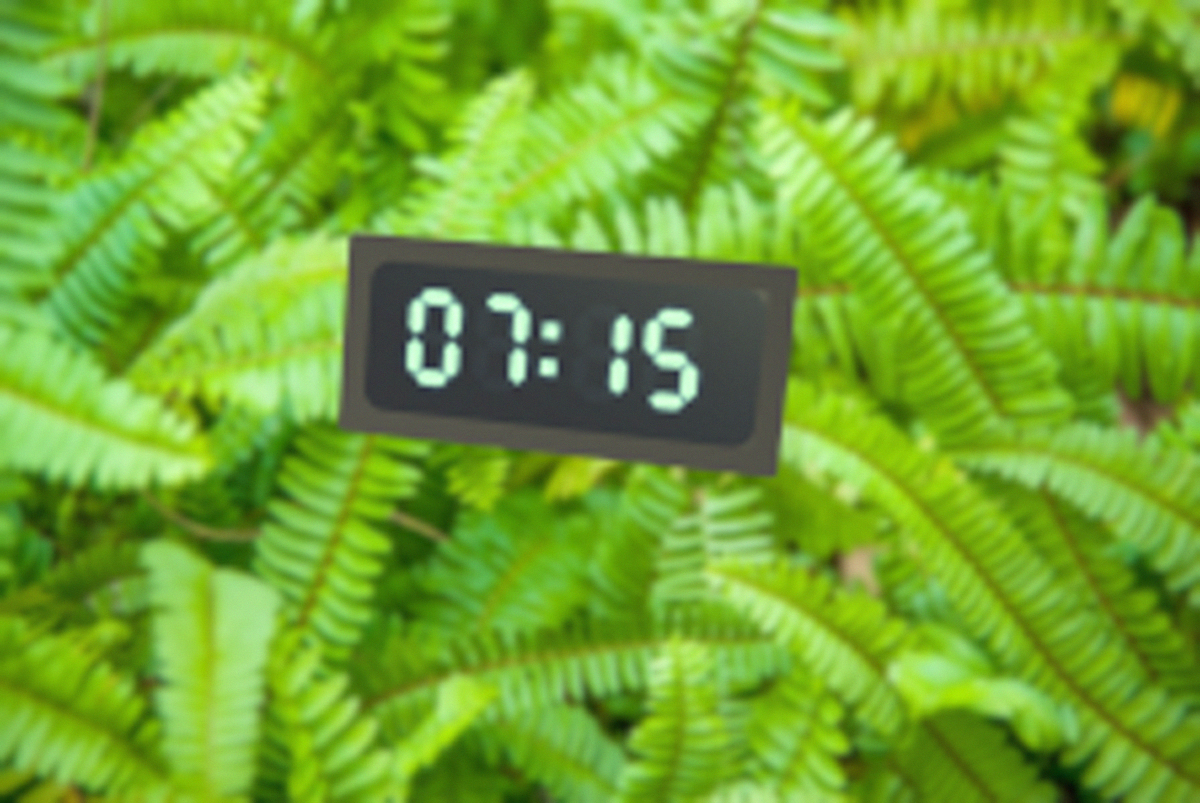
7:15
